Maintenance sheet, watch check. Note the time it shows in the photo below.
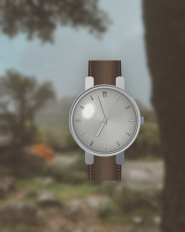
6:57
